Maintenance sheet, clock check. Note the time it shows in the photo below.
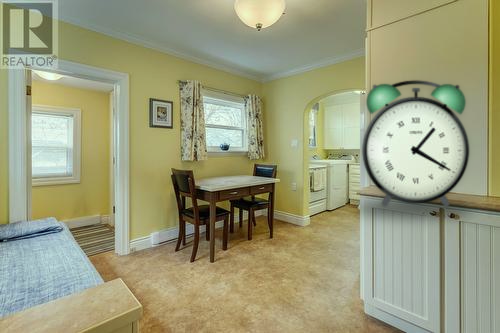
1:20
